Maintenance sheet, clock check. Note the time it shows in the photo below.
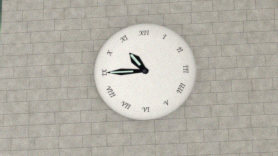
10:45
